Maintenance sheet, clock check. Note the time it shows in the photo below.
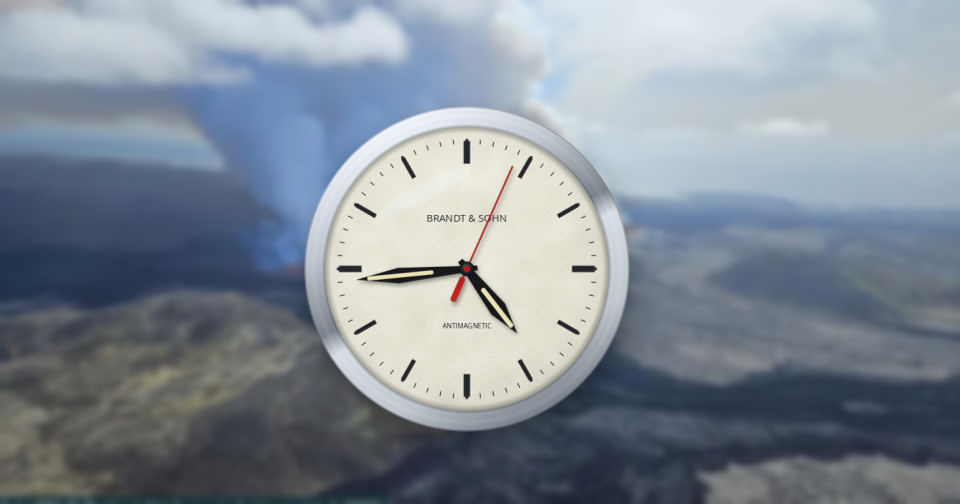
4:44:04
